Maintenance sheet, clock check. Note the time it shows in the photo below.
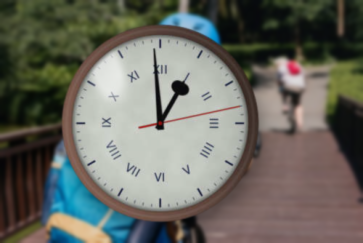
12:59:13
